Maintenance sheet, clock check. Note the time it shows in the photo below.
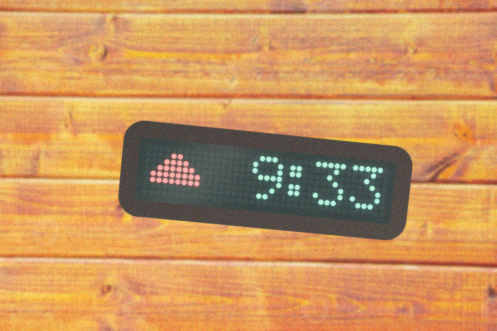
9:33
